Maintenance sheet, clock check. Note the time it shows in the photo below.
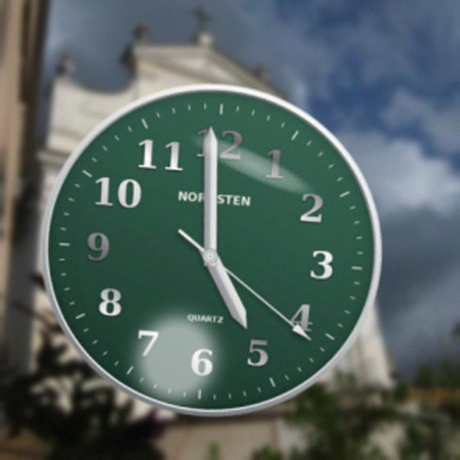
4:59:21
